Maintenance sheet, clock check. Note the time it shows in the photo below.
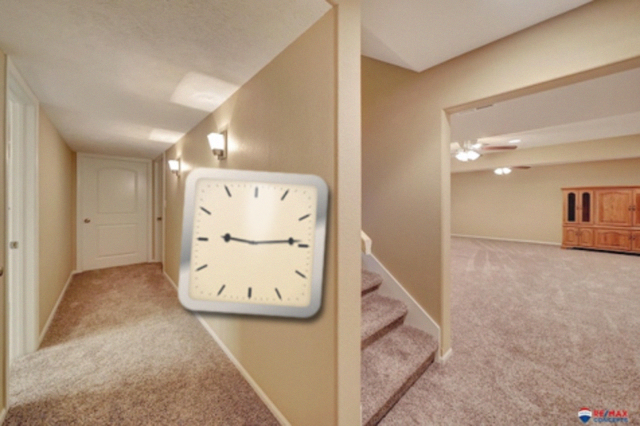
9:14
